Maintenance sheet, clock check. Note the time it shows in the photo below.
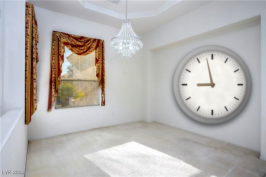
8:58
